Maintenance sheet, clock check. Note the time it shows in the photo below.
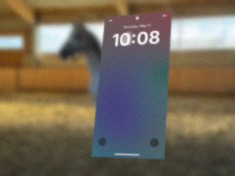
10:08
